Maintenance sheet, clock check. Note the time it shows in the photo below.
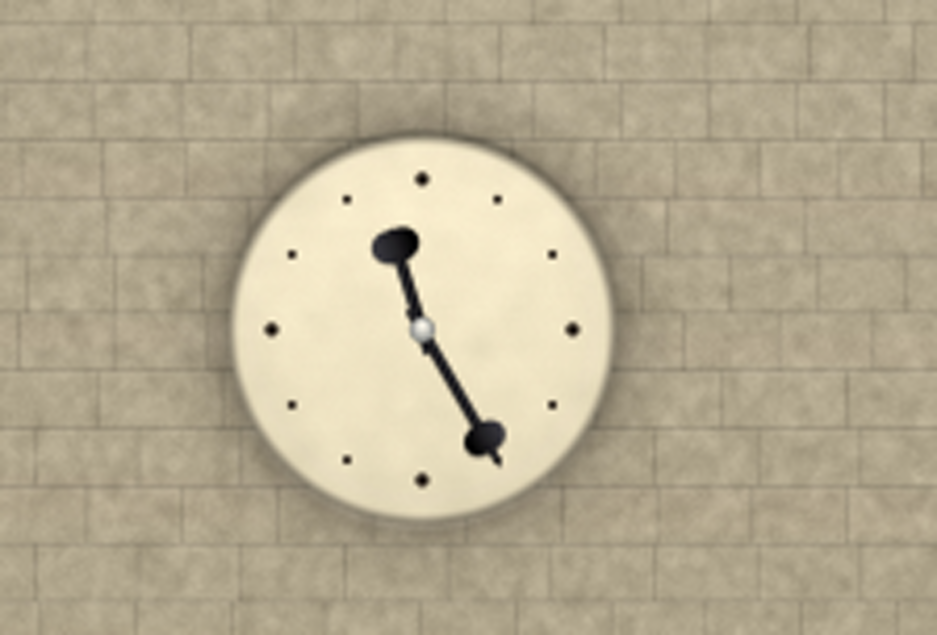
11:25
